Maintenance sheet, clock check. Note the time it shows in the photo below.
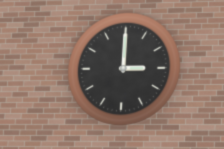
3:00
